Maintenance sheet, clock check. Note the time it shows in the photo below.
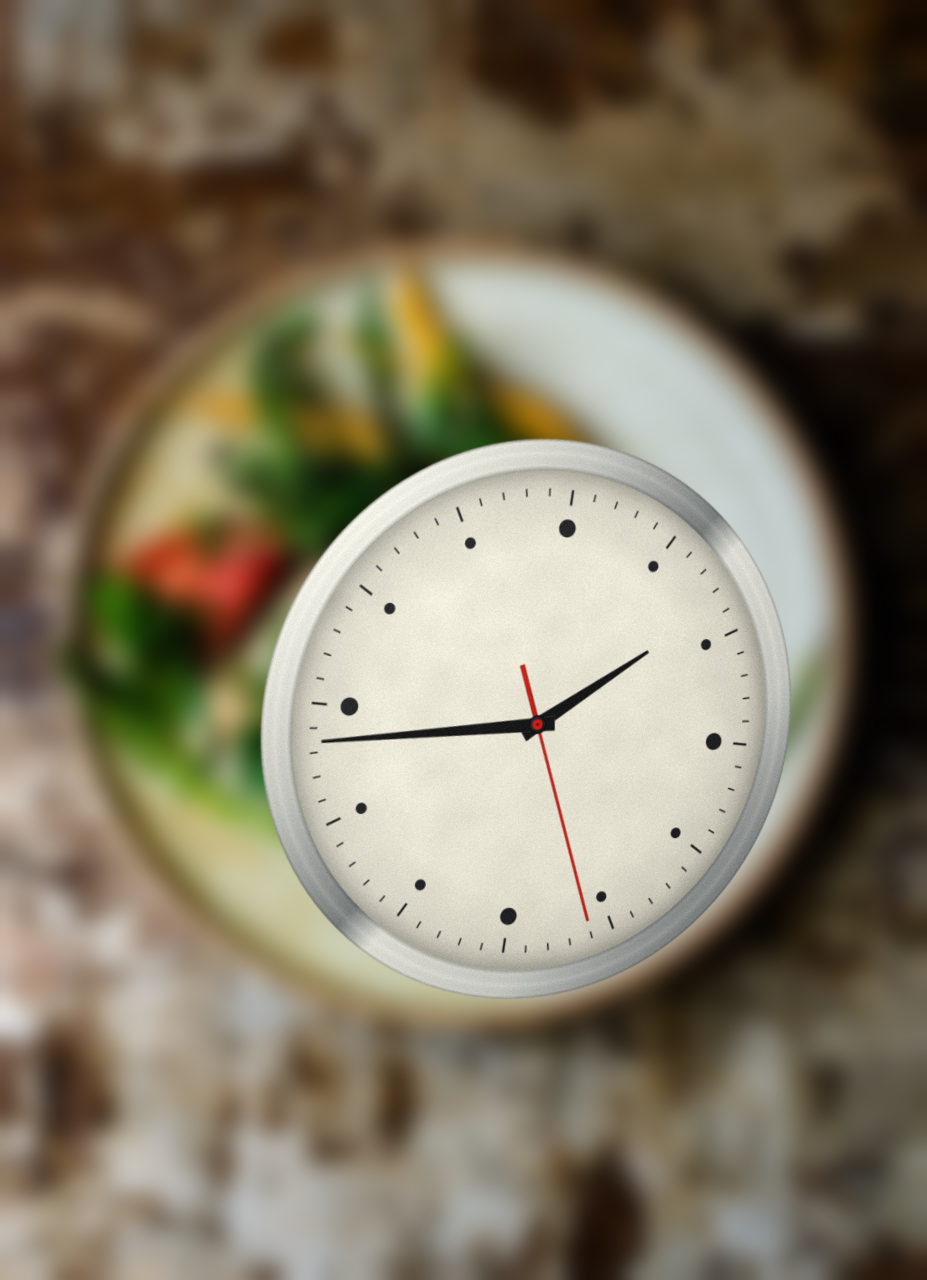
1:43:26
